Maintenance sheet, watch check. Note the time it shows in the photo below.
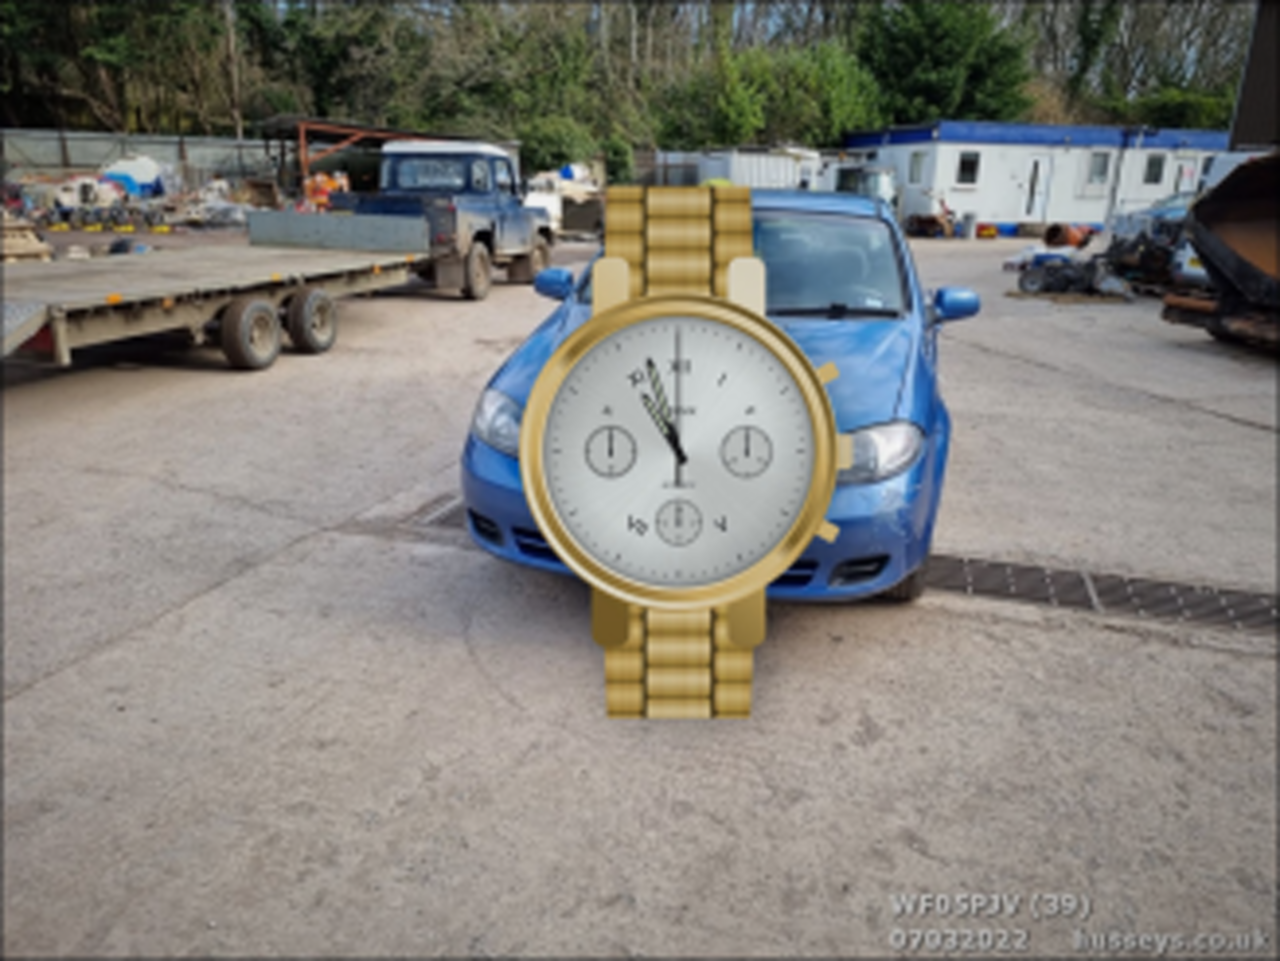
10:57
